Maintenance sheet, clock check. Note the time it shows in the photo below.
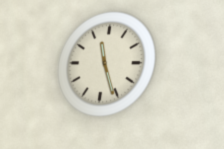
11:26
